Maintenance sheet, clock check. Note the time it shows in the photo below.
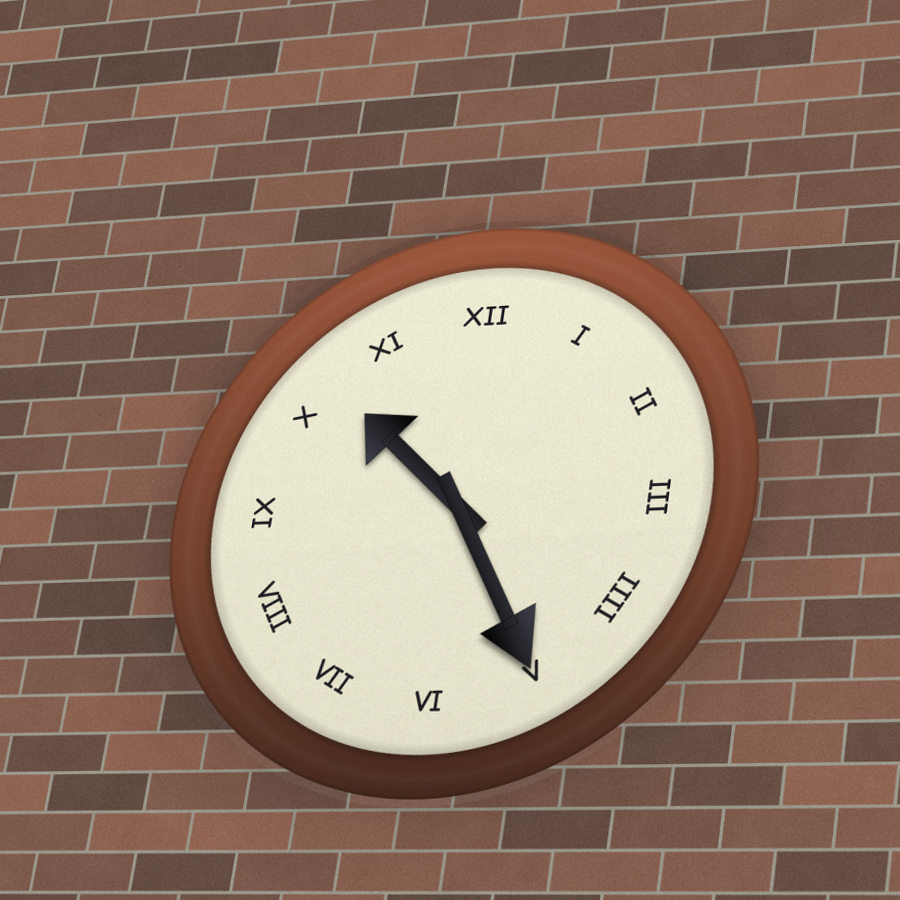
10:25
